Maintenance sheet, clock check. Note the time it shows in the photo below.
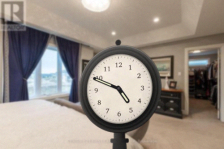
4:49
